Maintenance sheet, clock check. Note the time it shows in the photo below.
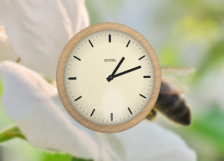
1:12
